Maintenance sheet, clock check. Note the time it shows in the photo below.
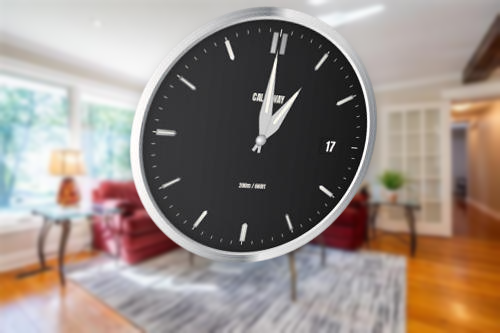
1:00
